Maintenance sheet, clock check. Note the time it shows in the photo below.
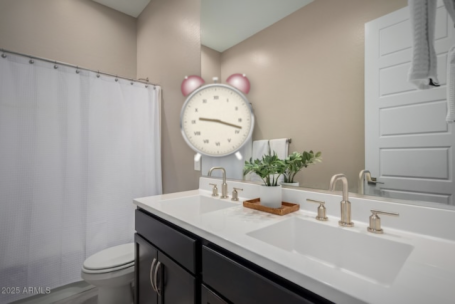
9:18
